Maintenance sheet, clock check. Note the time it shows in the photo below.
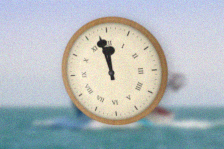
11:58
